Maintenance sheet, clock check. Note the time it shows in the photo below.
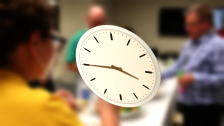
3:45
